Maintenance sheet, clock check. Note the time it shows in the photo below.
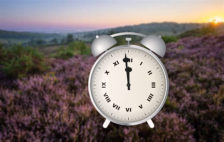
11:59
